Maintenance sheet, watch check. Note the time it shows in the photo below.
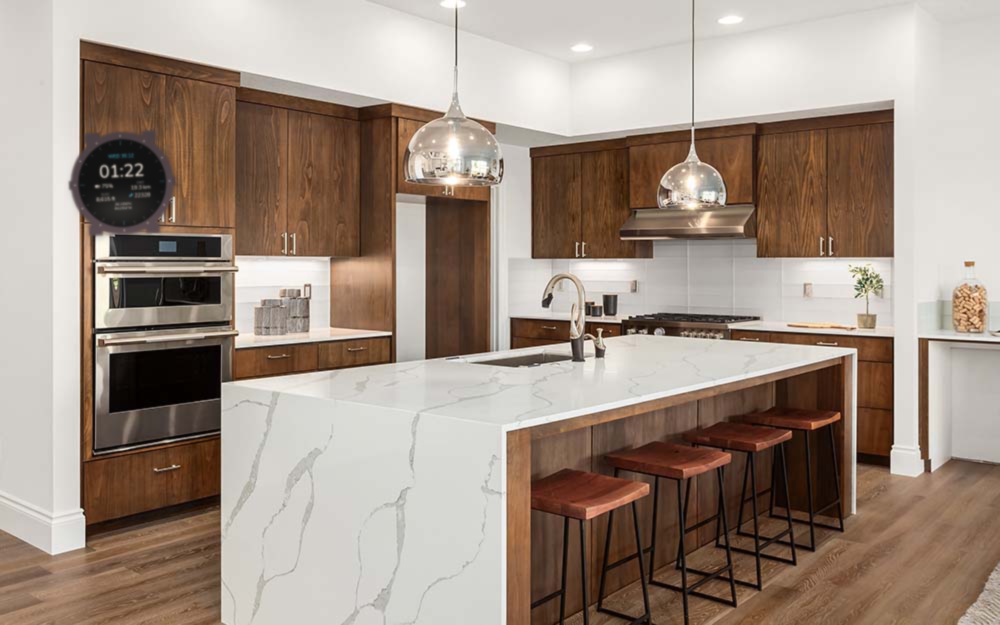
1:22
